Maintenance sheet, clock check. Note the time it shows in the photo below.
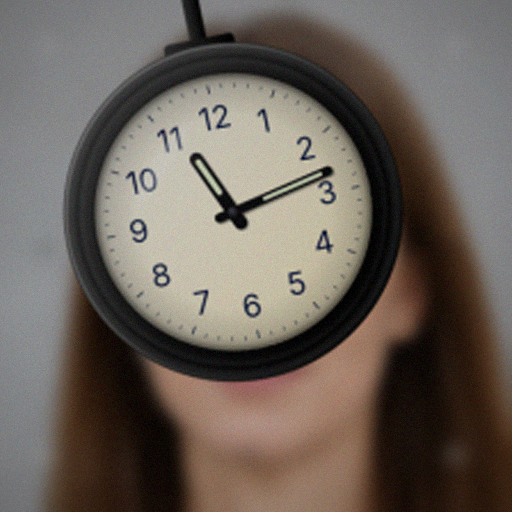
11:13
